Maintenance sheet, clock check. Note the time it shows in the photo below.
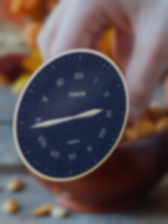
2:44
